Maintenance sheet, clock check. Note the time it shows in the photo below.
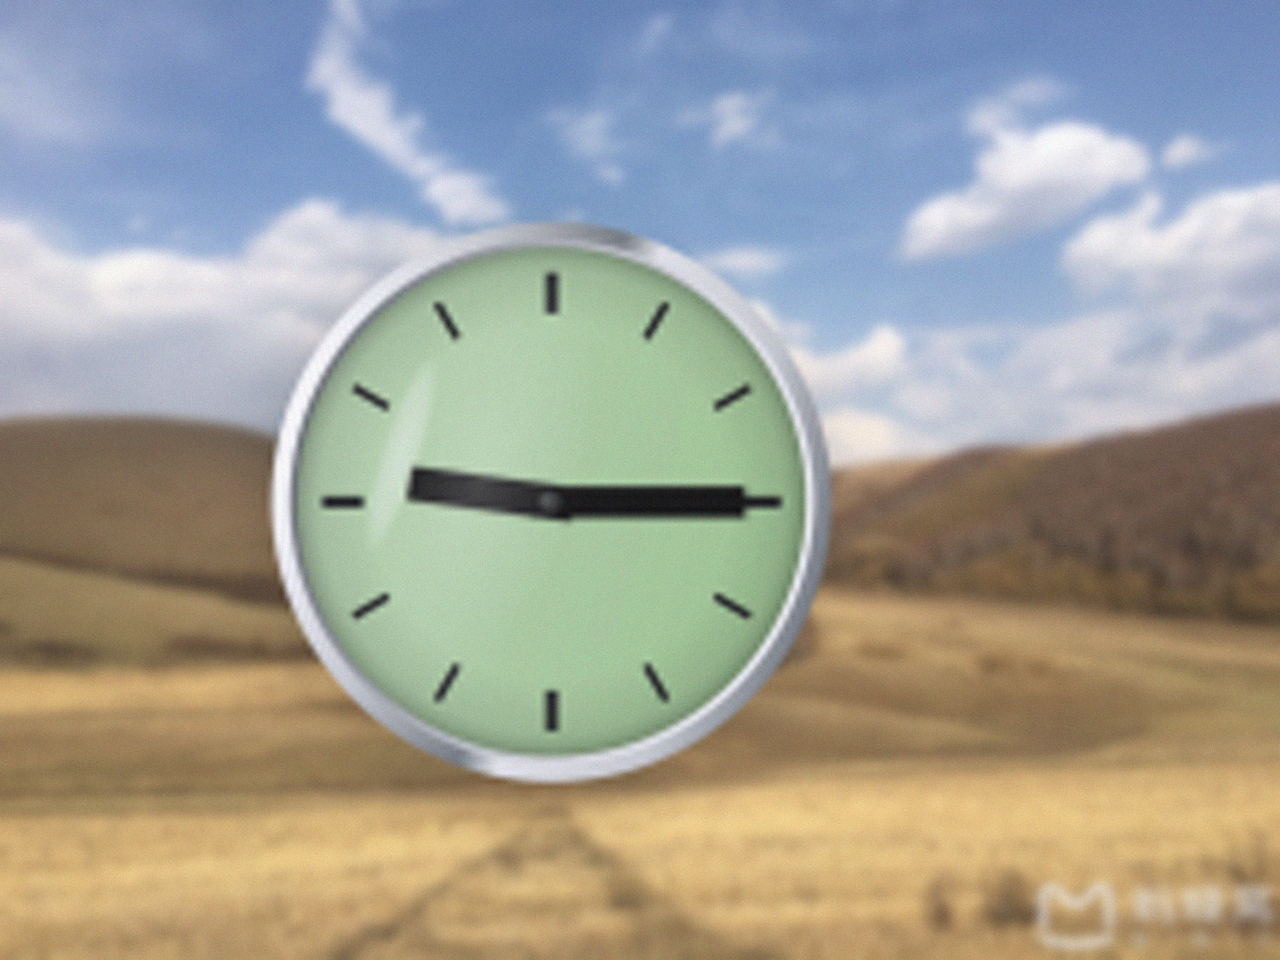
9:15
